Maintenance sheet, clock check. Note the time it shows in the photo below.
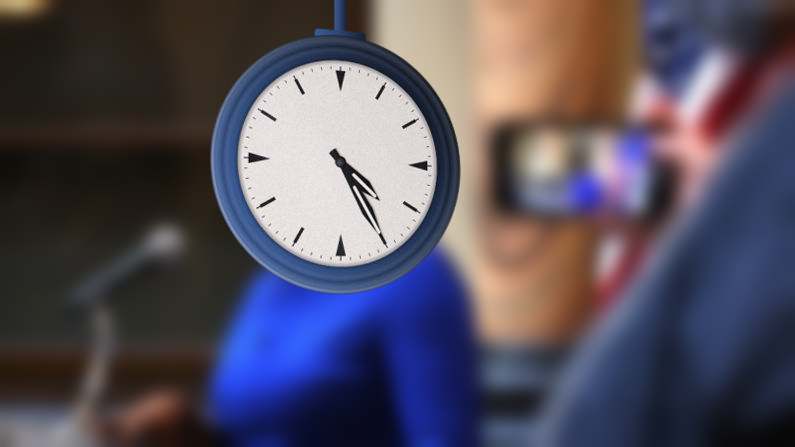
4:25
